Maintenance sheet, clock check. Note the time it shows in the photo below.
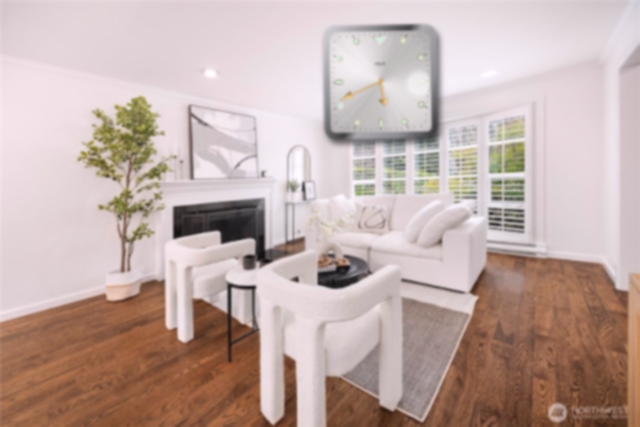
5:41
